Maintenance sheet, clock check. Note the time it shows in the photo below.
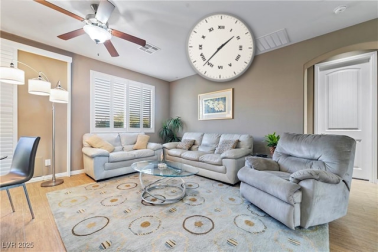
1:37
